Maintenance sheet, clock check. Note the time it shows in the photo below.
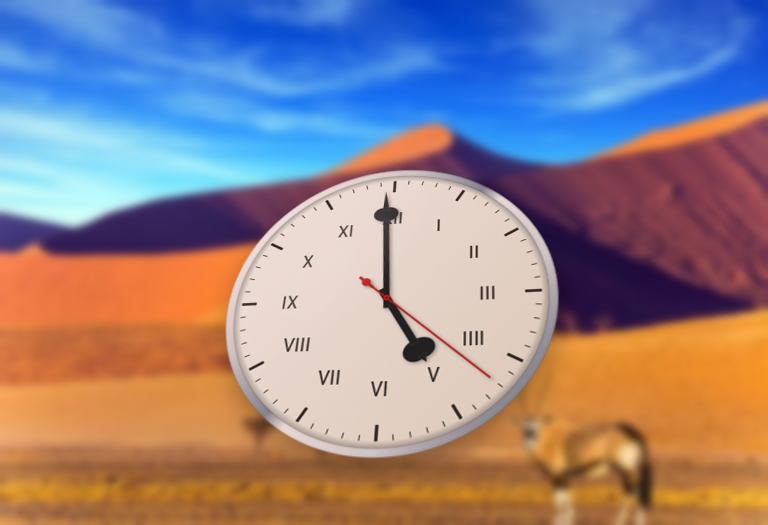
4:59:22
